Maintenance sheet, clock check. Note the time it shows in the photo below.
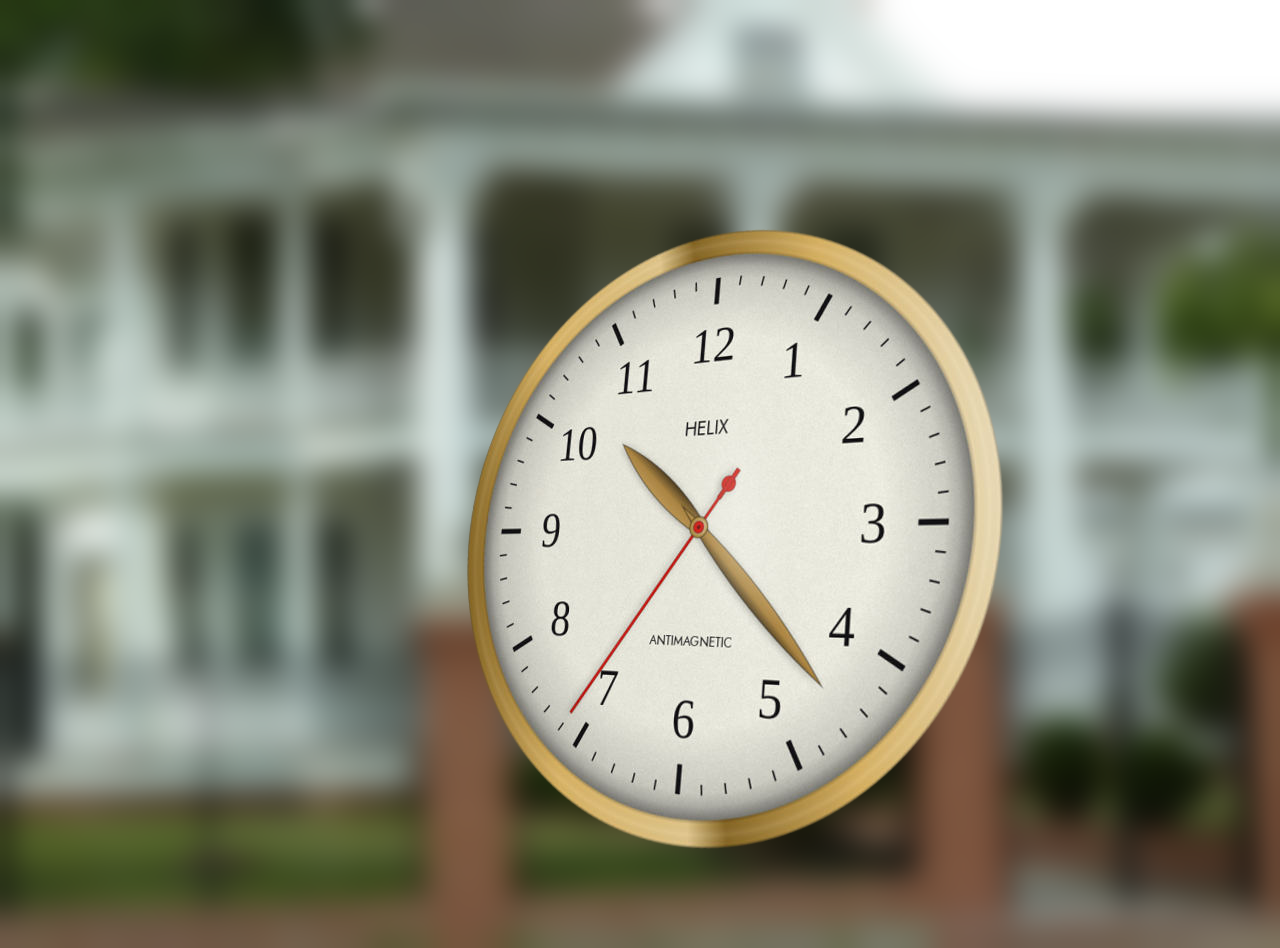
10:22:36
